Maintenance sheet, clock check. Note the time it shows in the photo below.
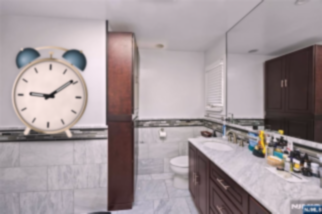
9:09
